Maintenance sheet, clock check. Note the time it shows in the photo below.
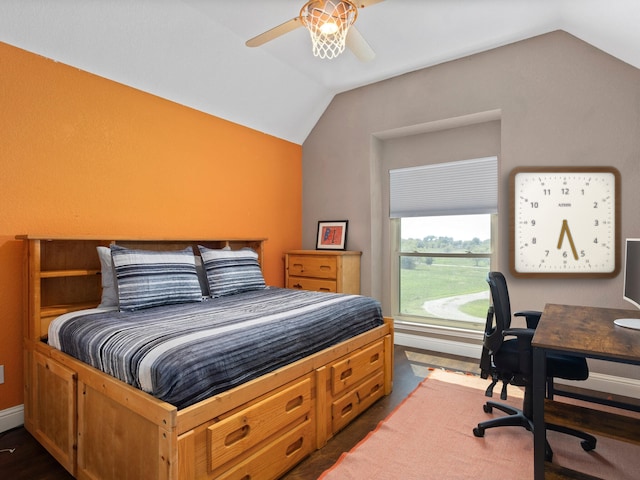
6:27
